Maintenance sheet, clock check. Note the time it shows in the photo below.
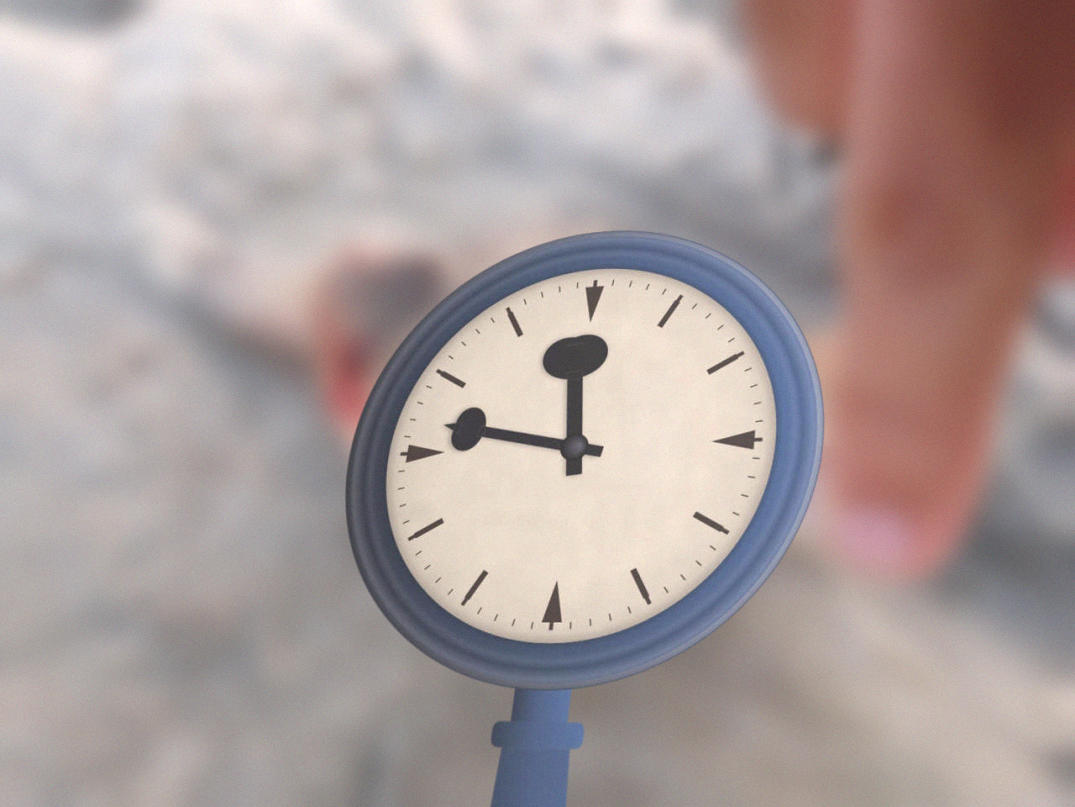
11:47
